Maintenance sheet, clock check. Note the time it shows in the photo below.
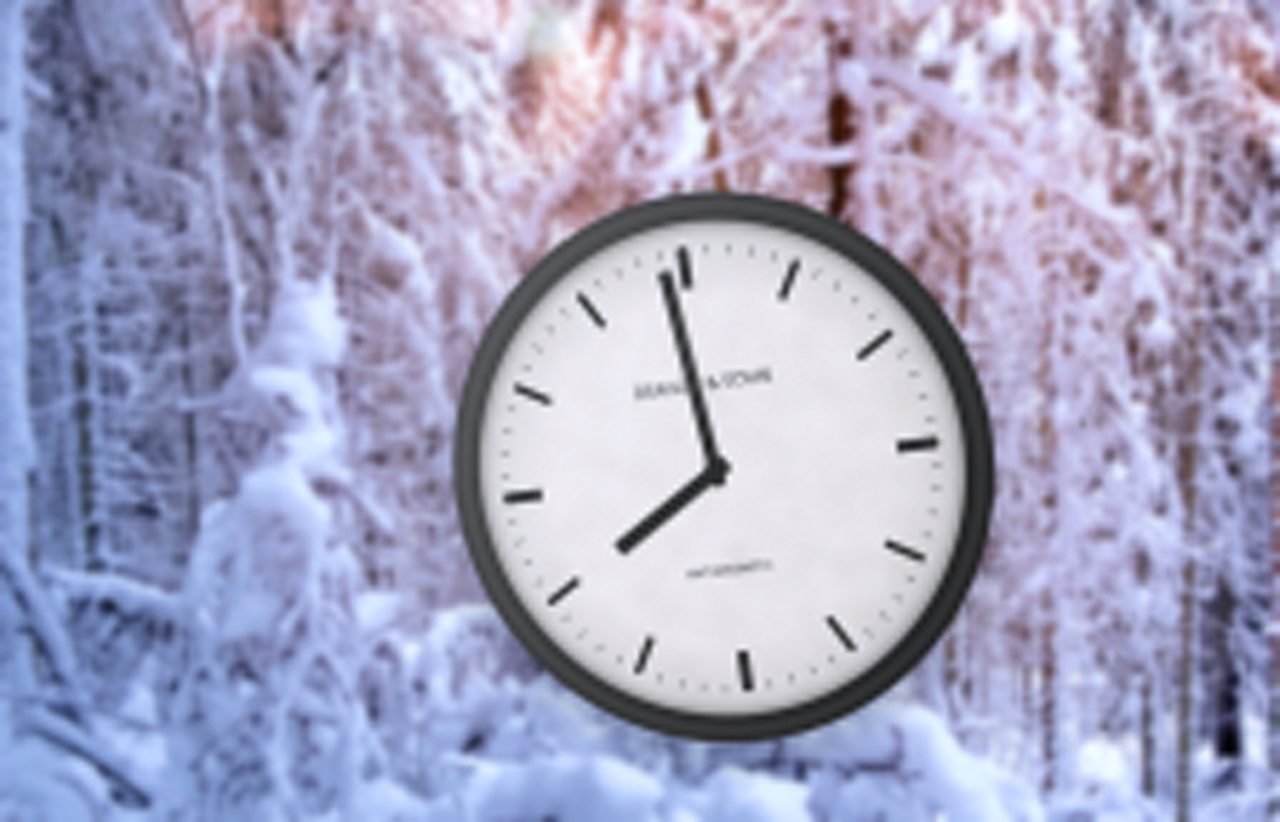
7:59
